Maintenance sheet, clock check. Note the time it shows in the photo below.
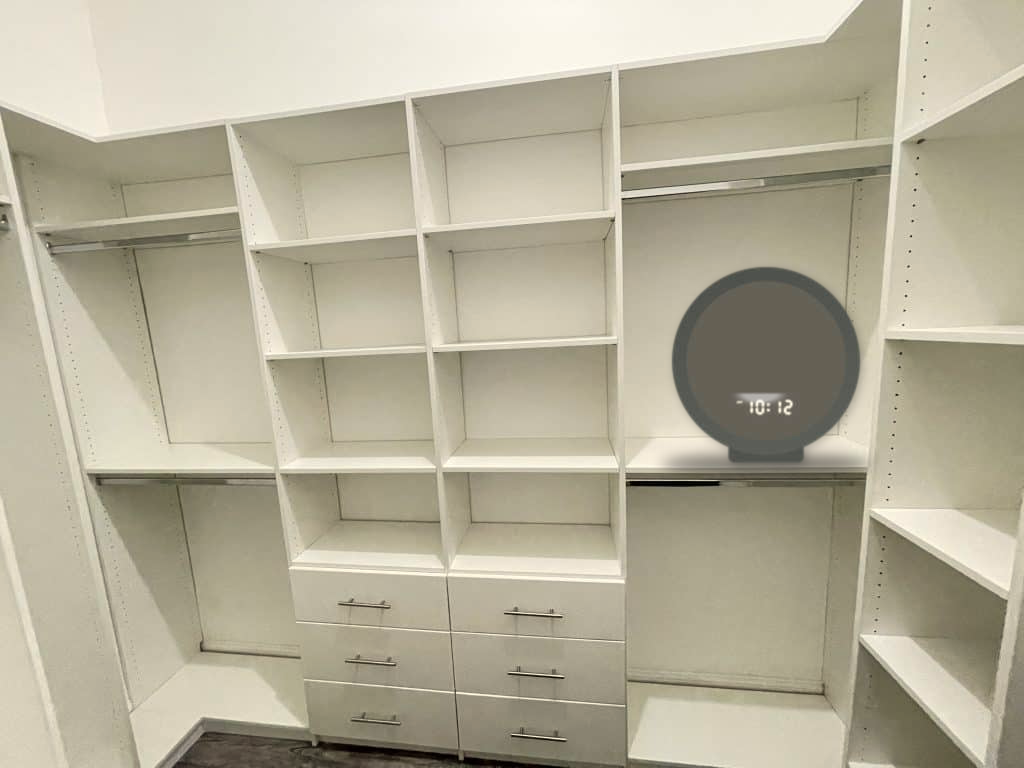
10:12
